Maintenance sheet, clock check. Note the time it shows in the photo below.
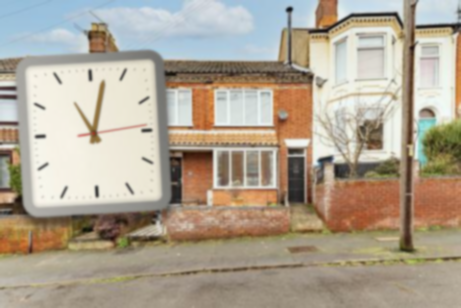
11:02:14
